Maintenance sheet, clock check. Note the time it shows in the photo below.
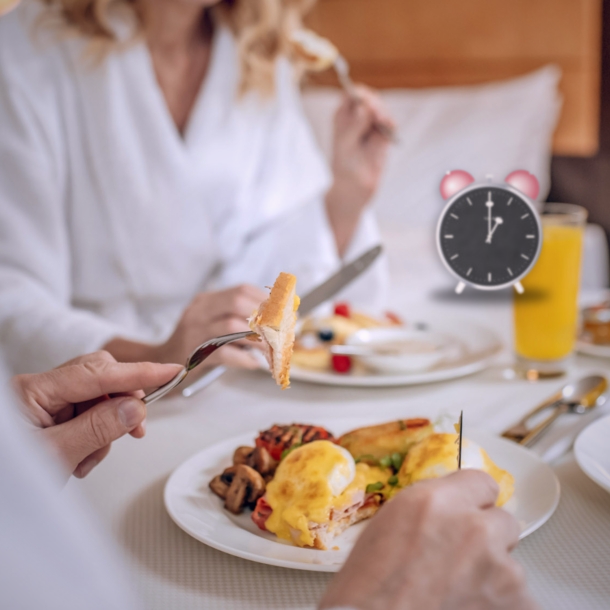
1:00
